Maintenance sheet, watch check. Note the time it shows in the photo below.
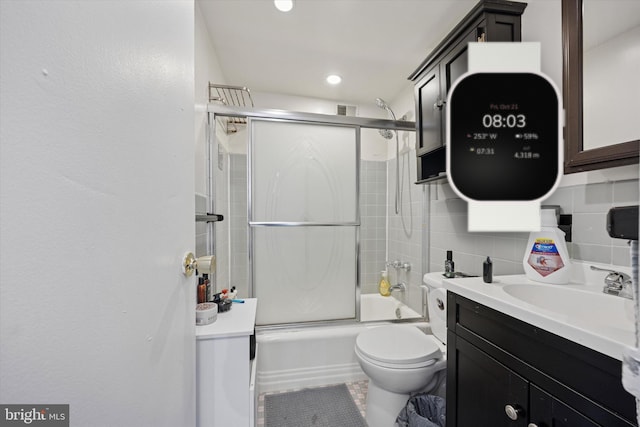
8:03
